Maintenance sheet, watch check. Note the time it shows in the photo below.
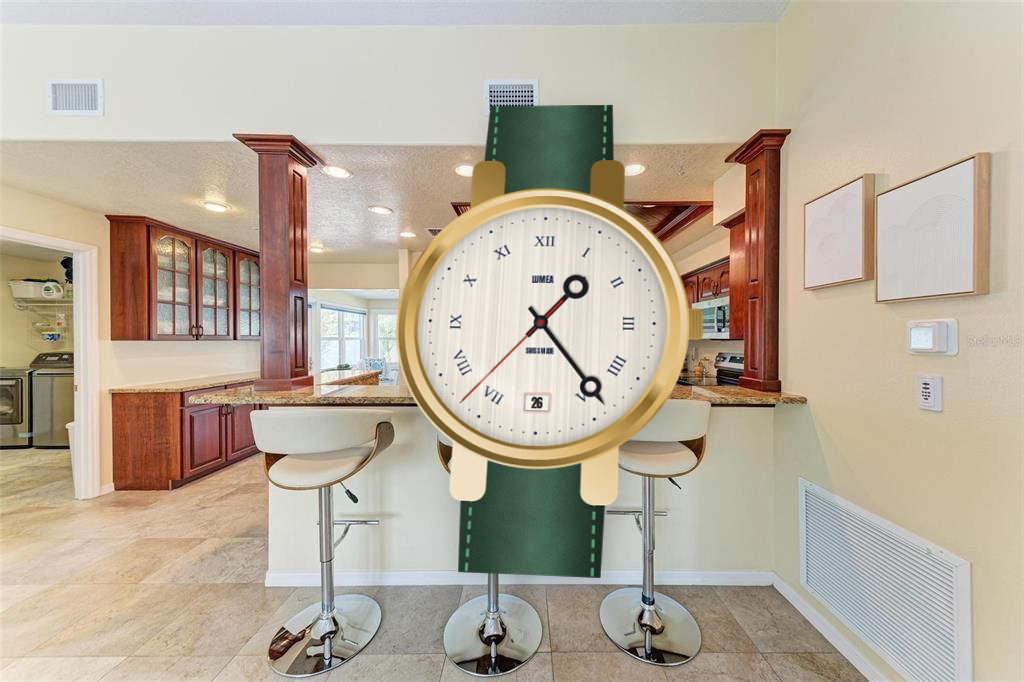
1:23:37
